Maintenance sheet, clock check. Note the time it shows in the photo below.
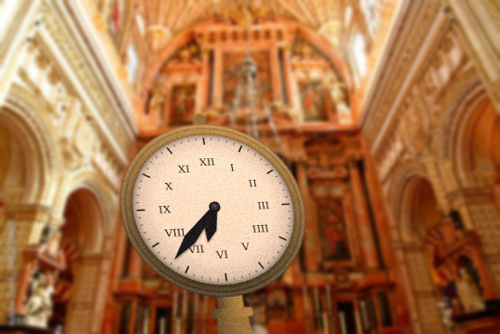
6:37
